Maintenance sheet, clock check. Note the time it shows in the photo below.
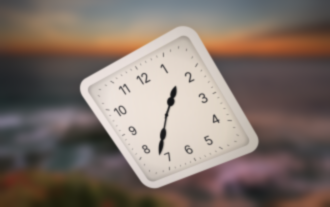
1:37
